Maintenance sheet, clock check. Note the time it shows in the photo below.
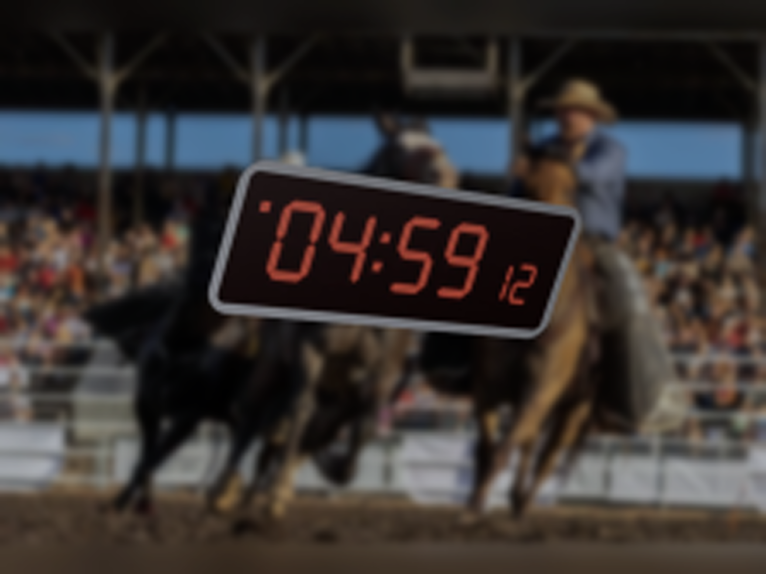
4:59:12
